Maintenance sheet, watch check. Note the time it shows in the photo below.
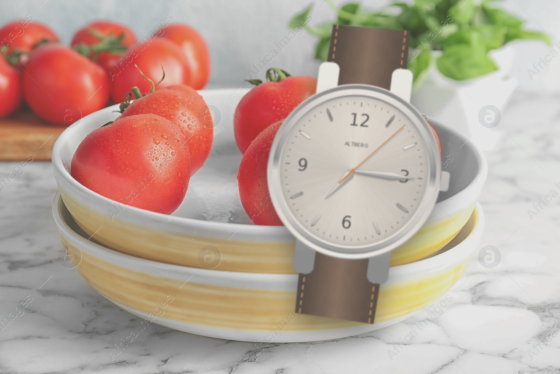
7:15:07
